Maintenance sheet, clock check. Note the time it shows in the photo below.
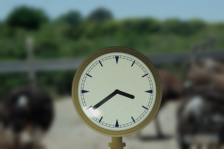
3:39
